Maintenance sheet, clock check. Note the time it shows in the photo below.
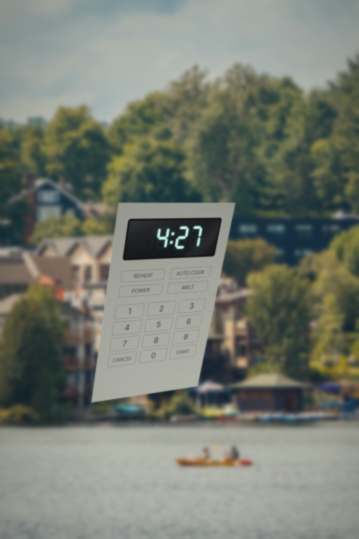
4:27
